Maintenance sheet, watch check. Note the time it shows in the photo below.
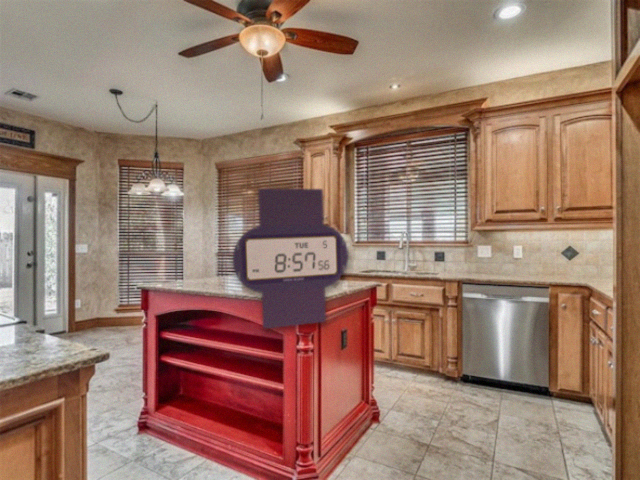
8:57
